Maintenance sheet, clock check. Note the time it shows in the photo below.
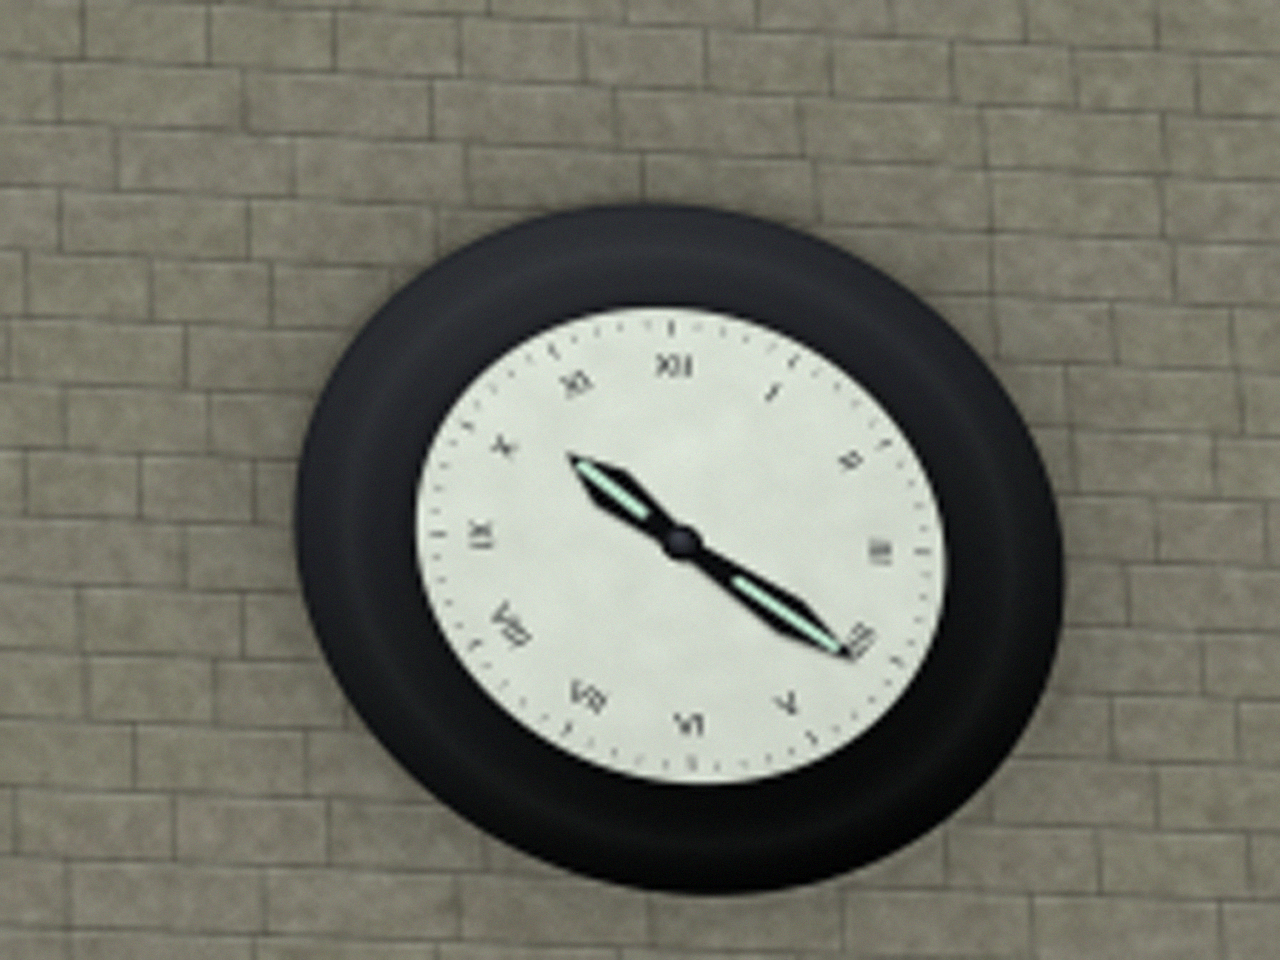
10:21
